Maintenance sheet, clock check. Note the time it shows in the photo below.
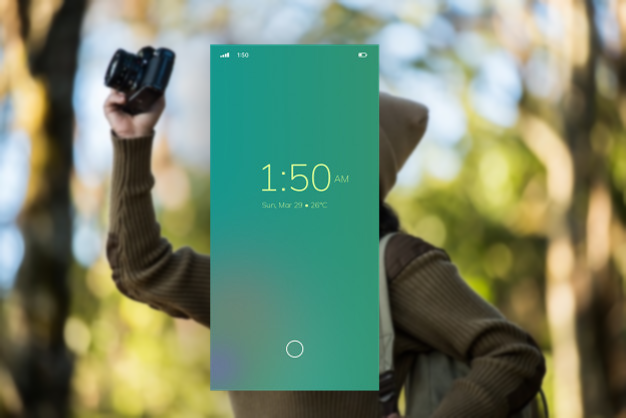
1:50
